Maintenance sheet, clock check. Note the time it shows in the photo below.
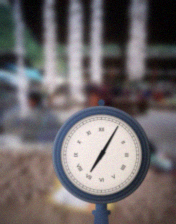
7:05
